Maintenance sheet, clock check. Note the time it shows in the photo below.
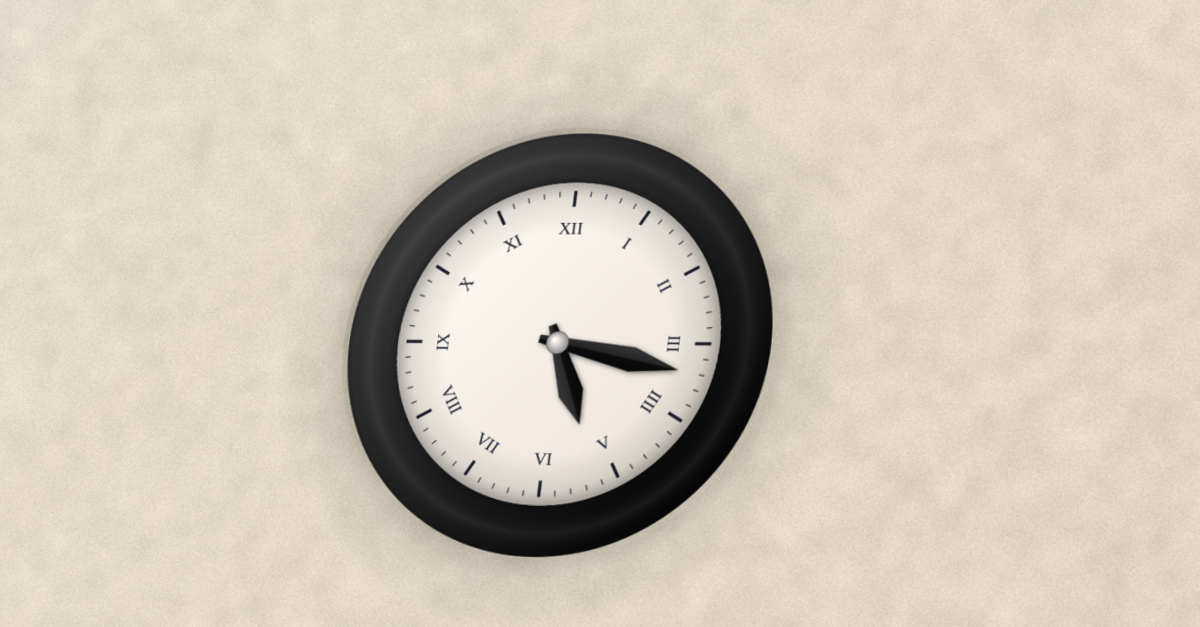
5:17
